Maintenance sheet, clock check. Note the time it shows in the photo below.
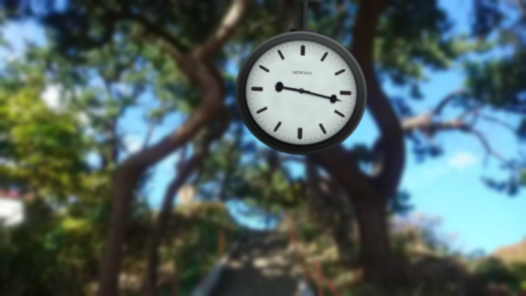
9:17
